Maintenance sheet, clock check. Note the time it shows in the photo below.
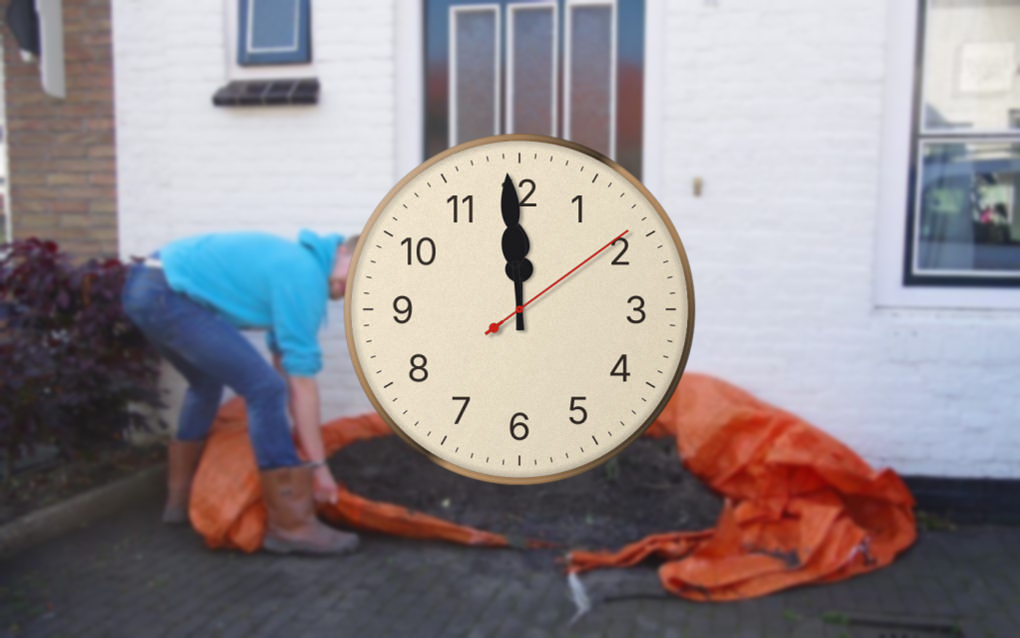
11:59:09
